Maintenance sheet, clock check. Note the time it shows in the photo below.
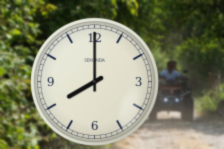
8:00
